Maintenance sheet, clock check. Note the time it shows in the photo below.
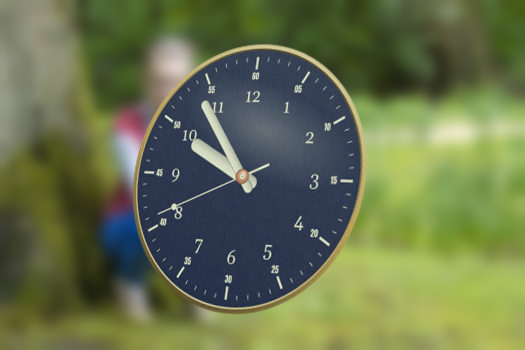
9:53:41
